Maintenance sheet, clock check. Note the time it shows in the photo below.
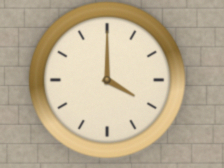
4:00
